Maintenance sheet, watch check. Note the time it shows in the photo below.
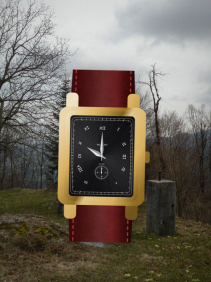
10:00
